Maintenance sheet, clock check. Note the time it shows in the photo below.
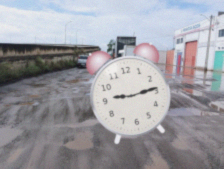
9:14
